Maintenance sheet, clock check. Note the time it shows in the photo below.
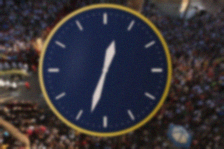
12:33
